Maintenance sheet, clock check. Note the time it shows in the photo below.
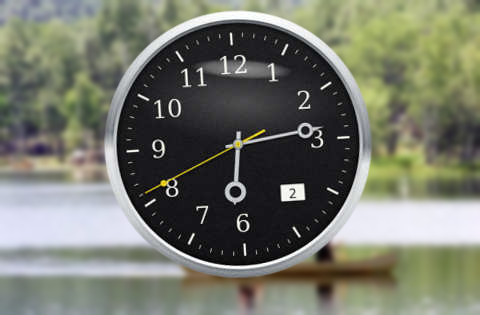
6:13:41
